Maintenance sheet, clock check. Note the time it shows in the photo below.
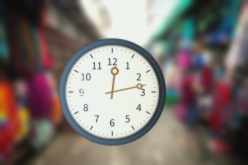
12:13
